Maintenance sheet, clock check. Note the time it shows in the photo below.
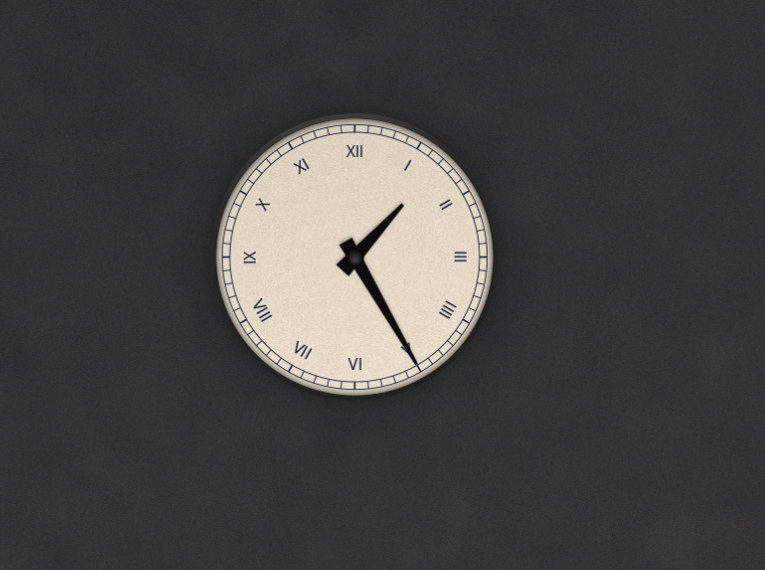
1:25
